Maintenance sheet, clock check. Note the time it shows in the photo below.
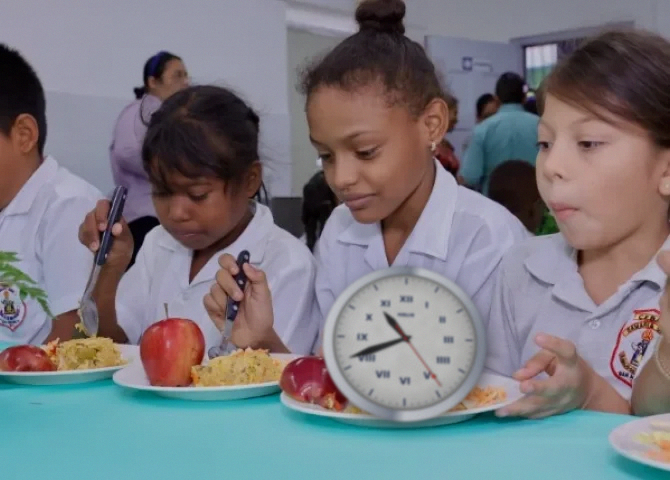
10:41:24
